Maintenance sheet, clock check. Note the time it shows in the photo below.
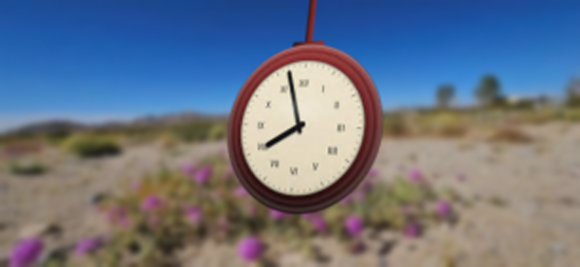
7:57
